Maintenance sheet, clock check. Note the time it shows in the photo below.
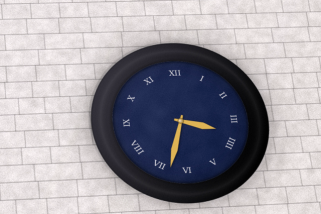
3:33
